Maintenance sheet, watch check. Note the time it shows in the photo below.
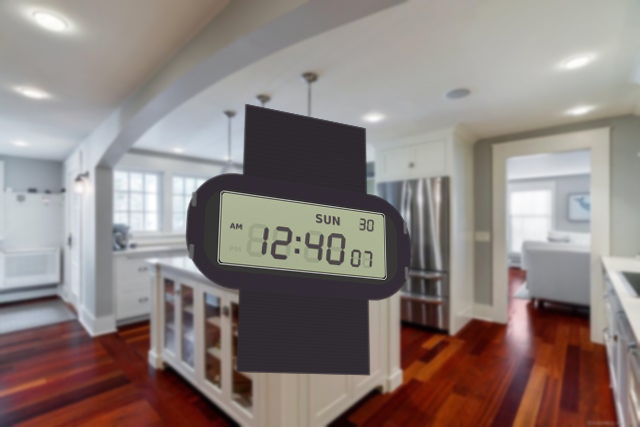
12:40:07
